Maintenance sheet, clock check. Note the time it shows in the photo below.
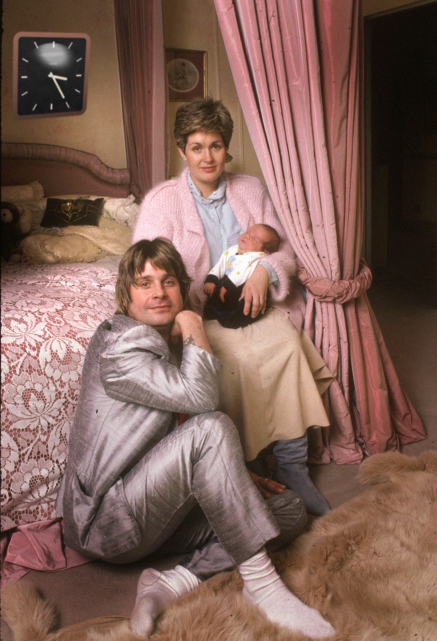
3:25
